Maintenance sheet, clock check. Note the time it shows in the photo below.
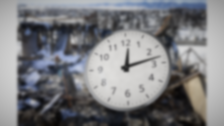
12:13
